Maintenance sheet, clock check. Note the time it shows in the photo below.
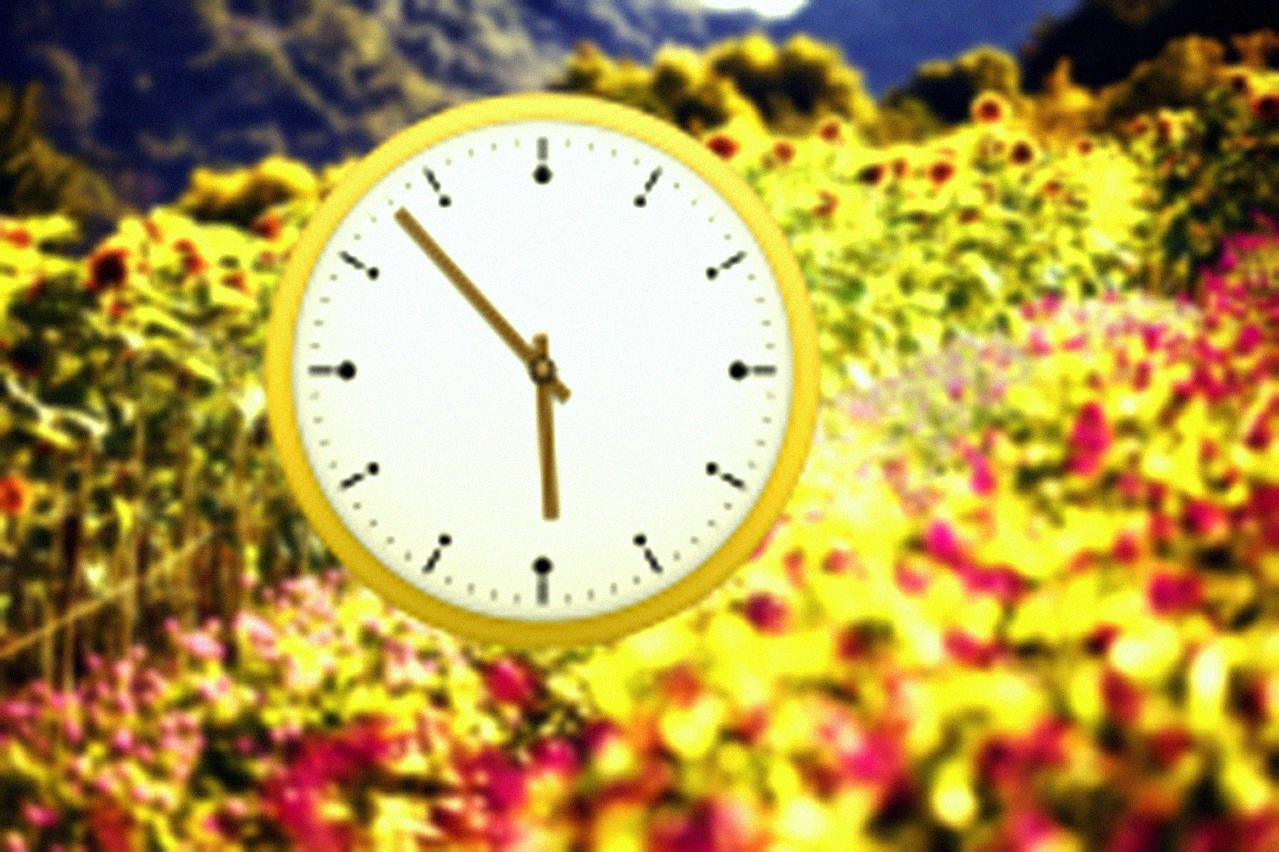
5:53
